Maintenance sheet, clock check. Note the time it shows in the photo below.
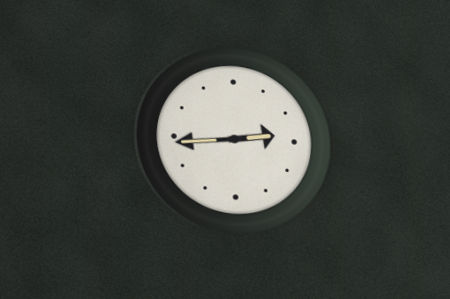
2:44
